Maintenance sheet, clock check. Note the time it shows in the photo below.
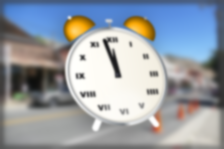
11:58
